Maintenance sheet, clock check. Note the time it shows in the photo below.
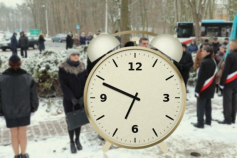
6:49
